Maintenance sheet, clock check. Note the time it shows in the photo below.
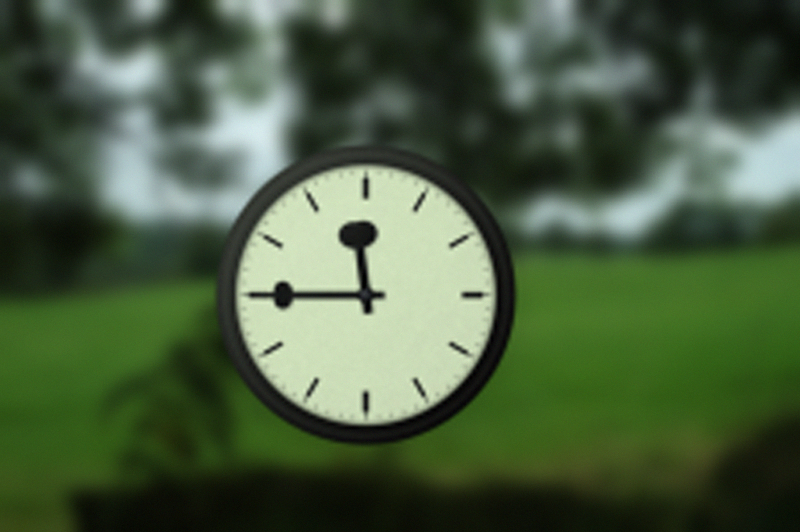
11:45
